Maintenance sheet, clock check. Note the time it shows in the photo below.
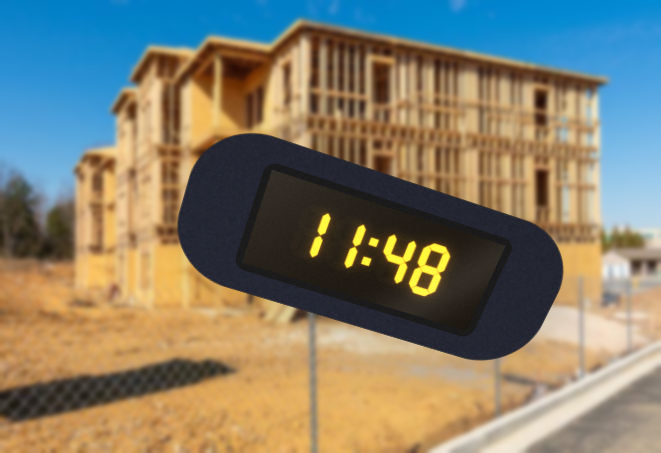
11:48
